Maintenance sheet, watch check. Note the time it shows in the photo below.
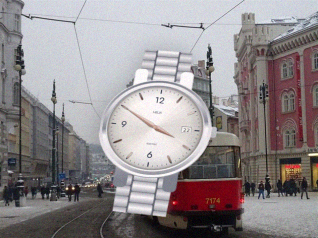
3:50
